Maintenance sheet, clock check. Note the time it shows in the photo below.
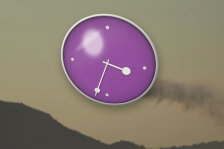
3:33
